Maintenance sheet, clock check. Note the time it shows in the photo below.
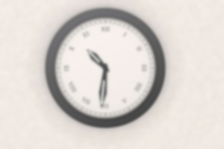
10:31
